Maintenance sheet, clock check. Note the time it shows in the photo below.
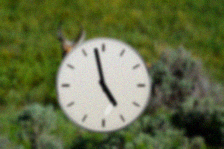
4:58
